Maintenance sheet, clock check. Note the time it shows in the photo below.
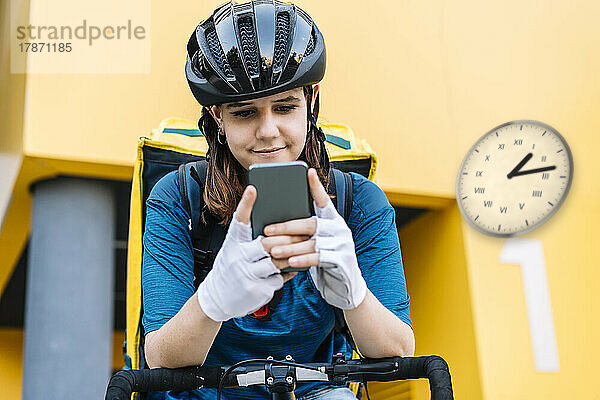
1:13
